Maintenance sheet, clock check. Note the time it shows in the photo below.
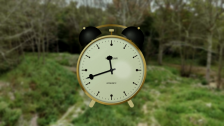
11:42
